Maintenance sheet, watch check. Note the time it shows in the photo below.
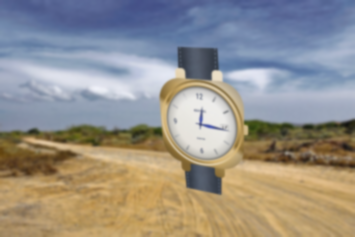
12:16
